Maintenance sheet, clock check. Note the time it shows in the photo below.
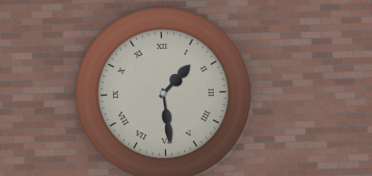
1:29
